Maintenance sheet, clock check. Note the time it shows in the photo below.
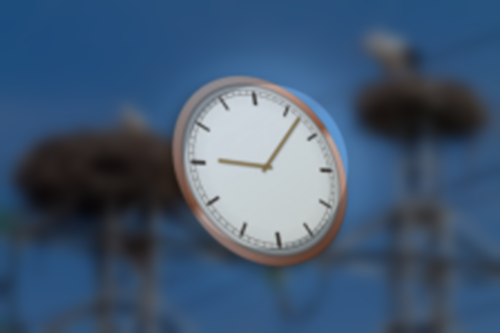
9:07
